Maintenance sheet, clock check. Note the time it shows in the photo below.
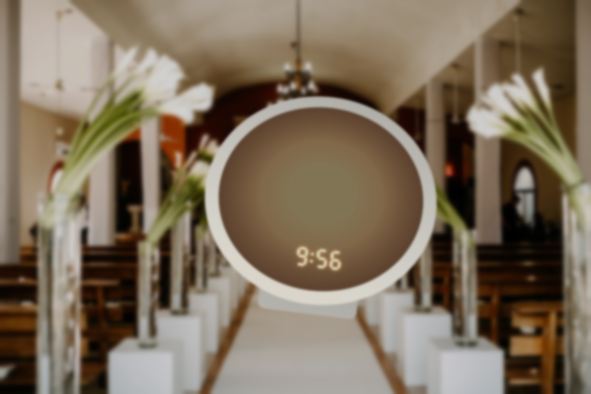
9:56
